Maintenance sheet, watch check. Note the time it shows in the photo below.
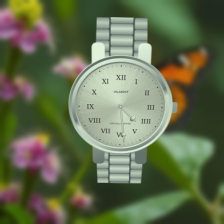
4:29
